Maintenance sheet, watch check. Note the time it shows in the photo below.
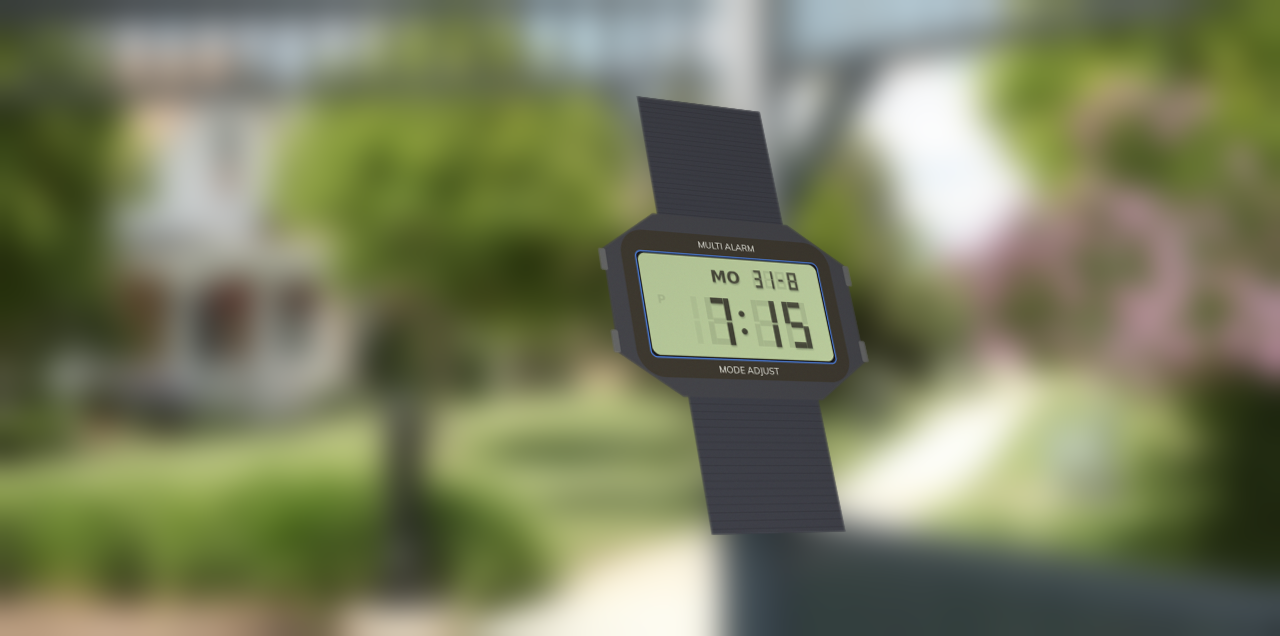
7:15
